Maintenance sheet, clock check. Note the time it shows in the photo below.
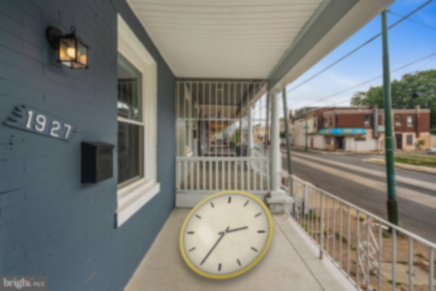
2:35
